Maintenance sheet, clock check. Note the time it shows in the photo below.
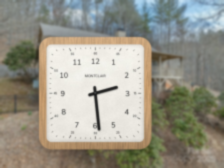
2:29
